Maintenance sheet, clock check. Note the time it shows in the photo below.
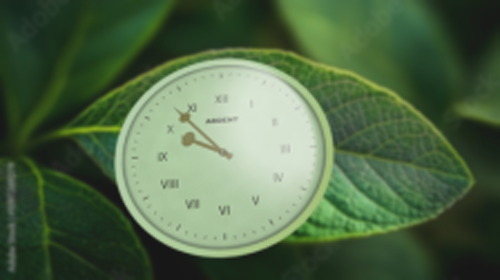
9:53
